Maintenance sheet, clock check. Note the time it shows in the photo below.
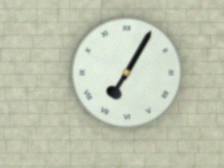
7:05
